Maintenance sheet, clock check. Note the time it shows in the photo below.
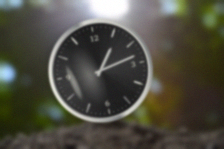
1:13
